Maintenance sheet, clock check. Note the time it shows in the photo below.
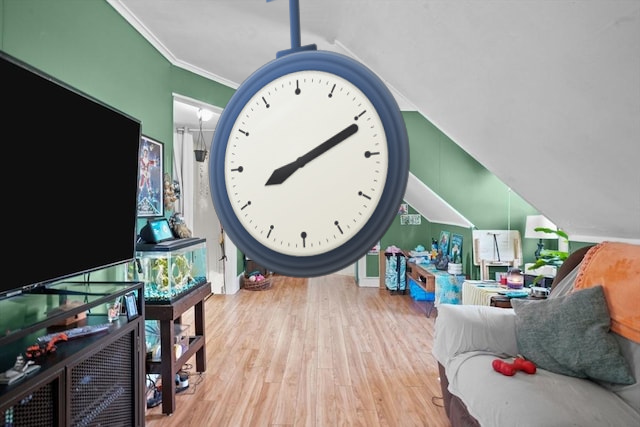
8:11
